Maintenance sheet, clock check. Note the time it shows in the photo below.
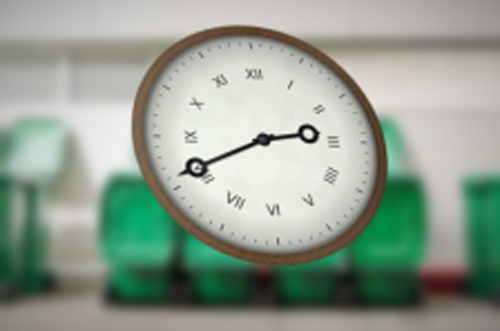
2:41
